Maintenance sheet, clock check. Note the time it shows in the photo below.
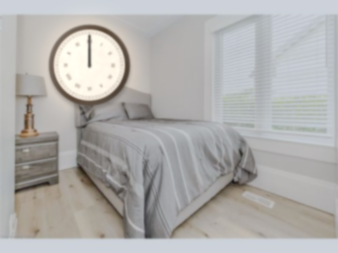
12:00
